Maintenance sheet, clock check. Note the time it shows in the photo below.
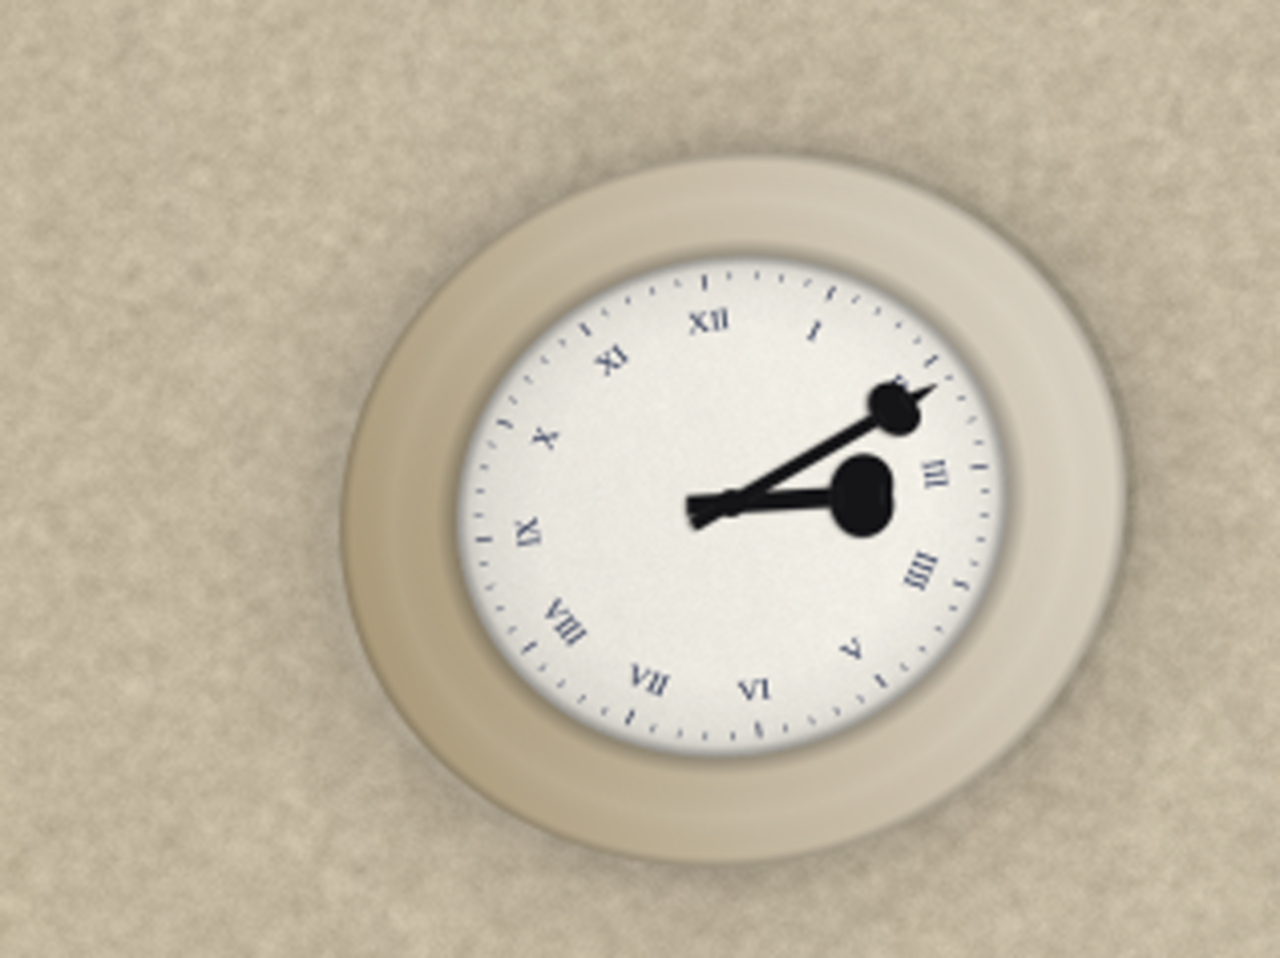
3:11
